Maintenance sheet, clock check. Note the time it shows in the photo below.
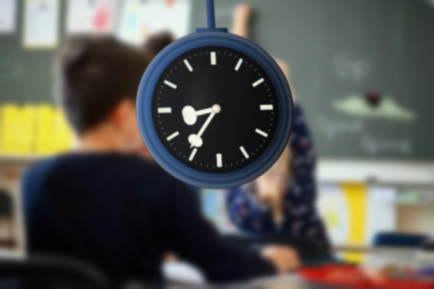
8:36
